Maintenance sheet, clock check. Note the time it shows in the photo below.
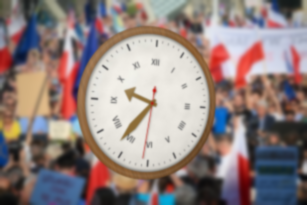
9:36:31
